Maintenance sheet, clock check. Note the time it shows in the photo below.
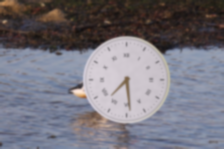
7:29
